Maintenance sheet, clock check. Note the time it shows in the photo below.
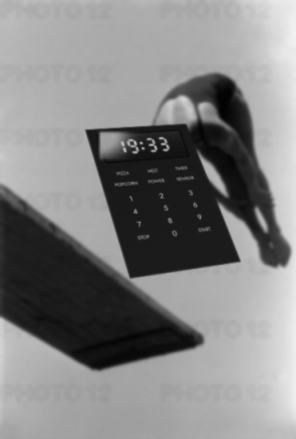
19:33
